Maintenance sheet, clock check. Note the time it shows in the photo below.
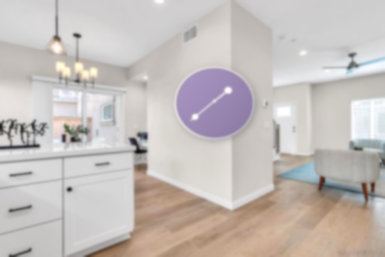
1:38
